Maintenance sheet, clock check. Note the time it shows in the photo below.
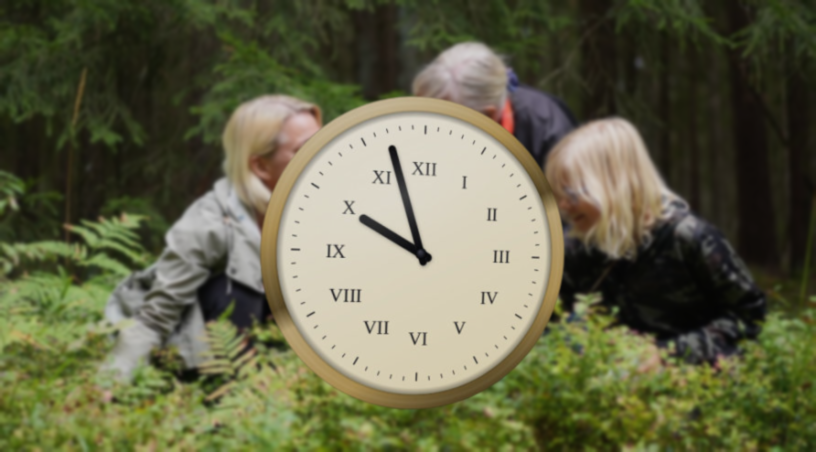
9:57
